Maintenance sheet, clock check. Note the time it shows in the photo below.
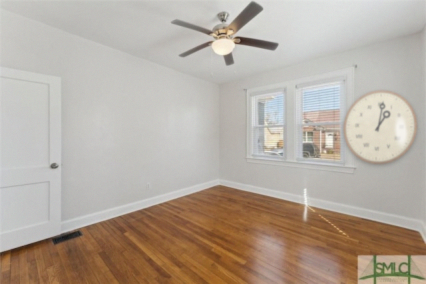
1:01
